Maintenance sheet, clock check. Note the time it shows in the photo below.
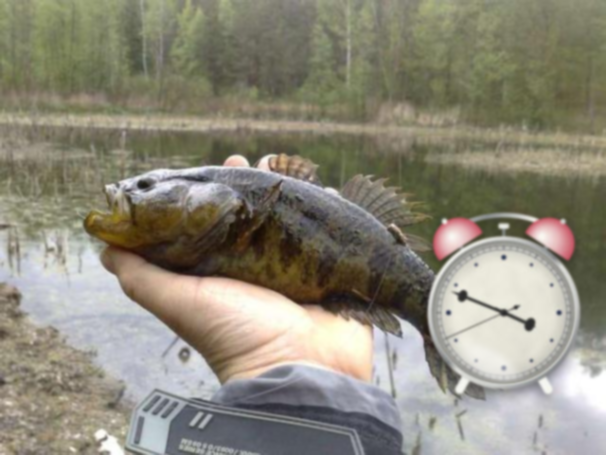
3:48:41
